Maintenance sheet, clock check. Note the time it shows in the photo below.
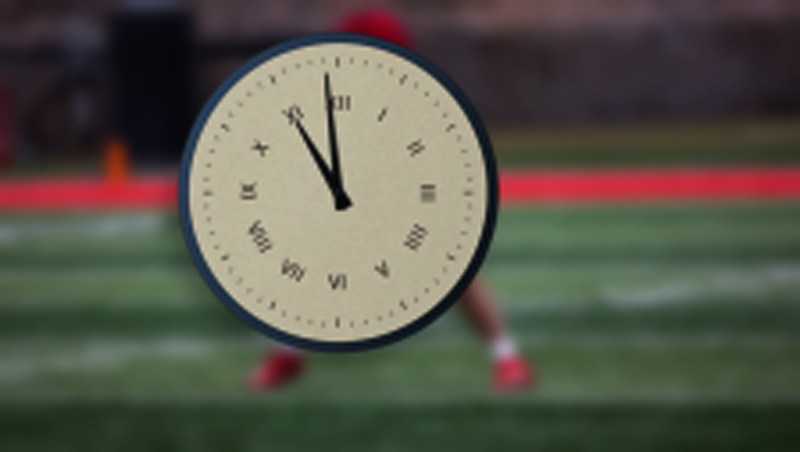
10:59
